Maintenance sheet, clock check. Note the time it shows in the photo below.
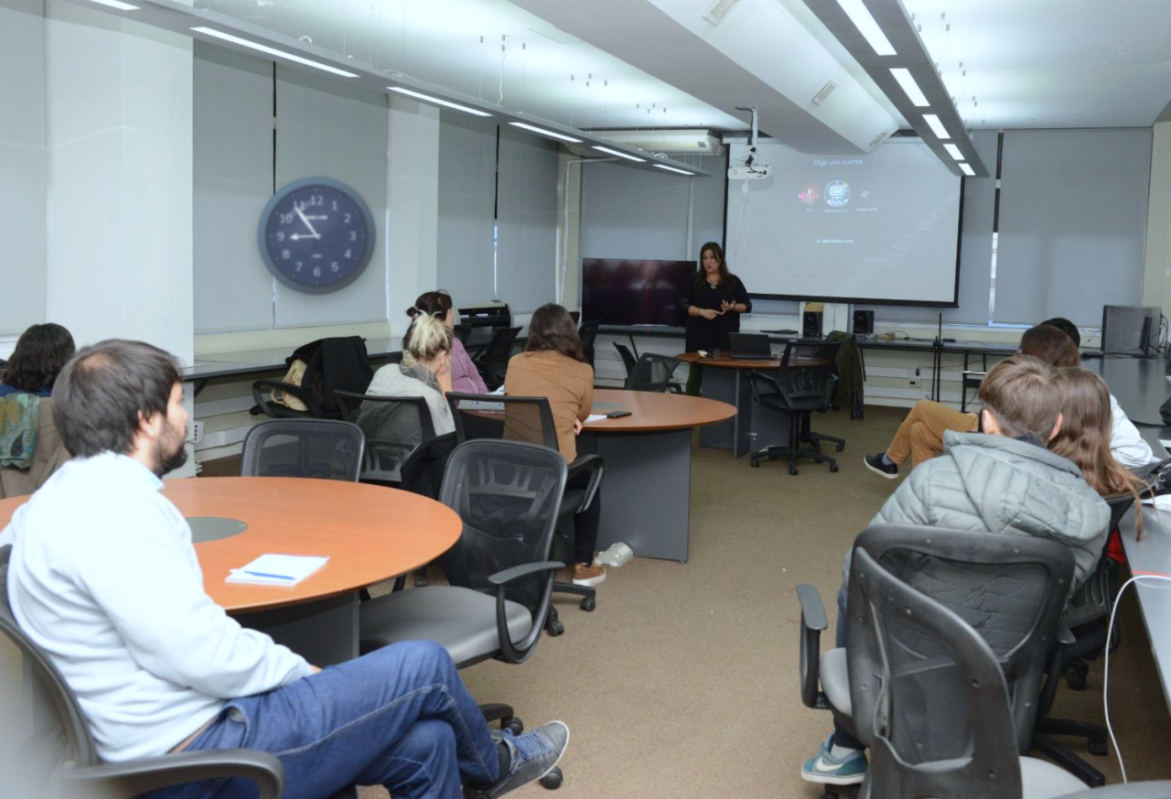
8:54
